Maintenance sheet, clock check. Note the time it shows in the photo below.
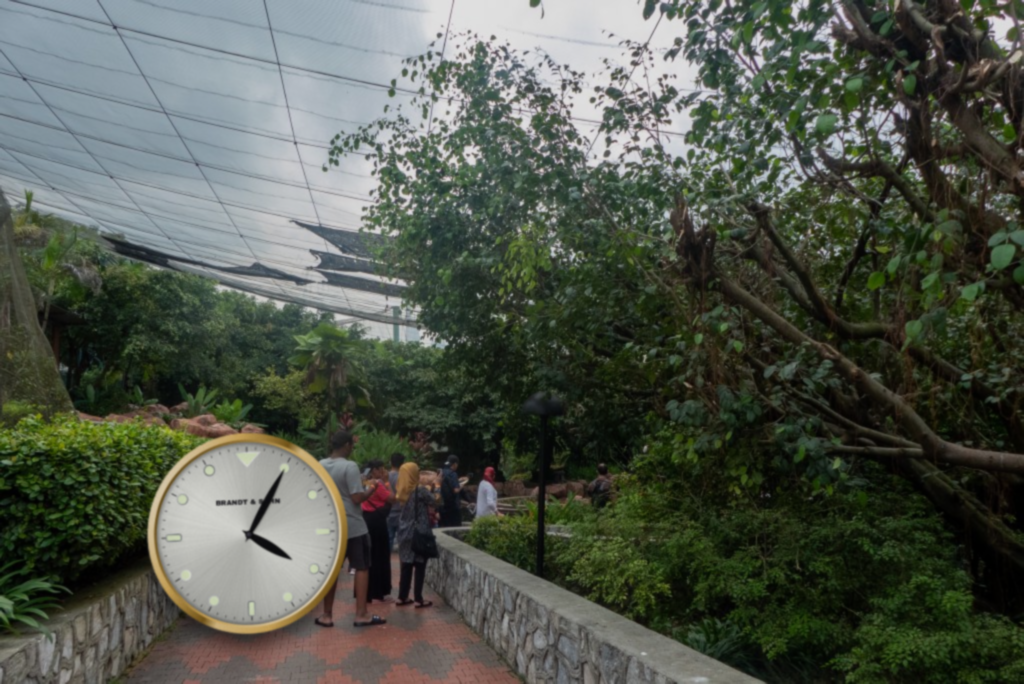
4:05
